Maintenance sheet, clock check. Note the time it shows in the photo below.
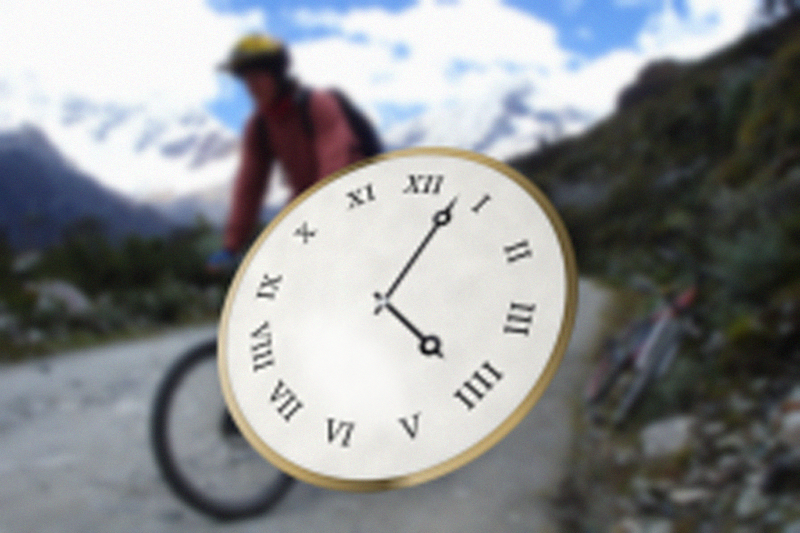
4:03
